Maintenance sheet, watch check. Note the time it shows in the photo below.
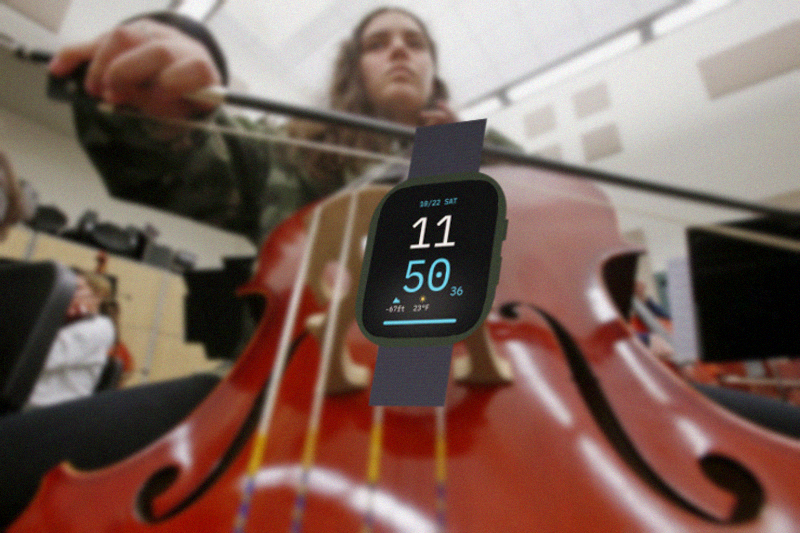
11:50:36
